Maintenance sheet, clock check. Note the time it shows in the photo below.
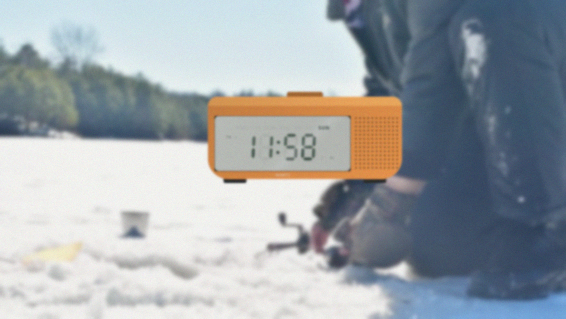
11:58
